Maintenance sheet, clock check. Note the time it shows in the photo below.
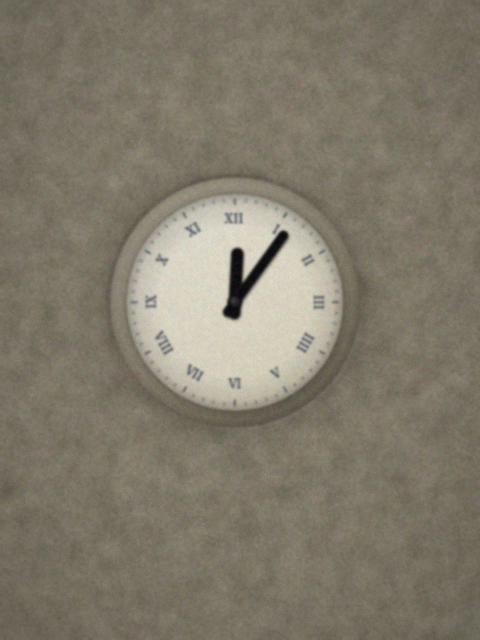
12:06
